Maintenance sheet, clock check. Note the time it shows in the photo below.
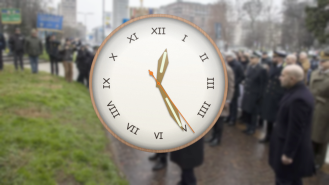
12:25:24
